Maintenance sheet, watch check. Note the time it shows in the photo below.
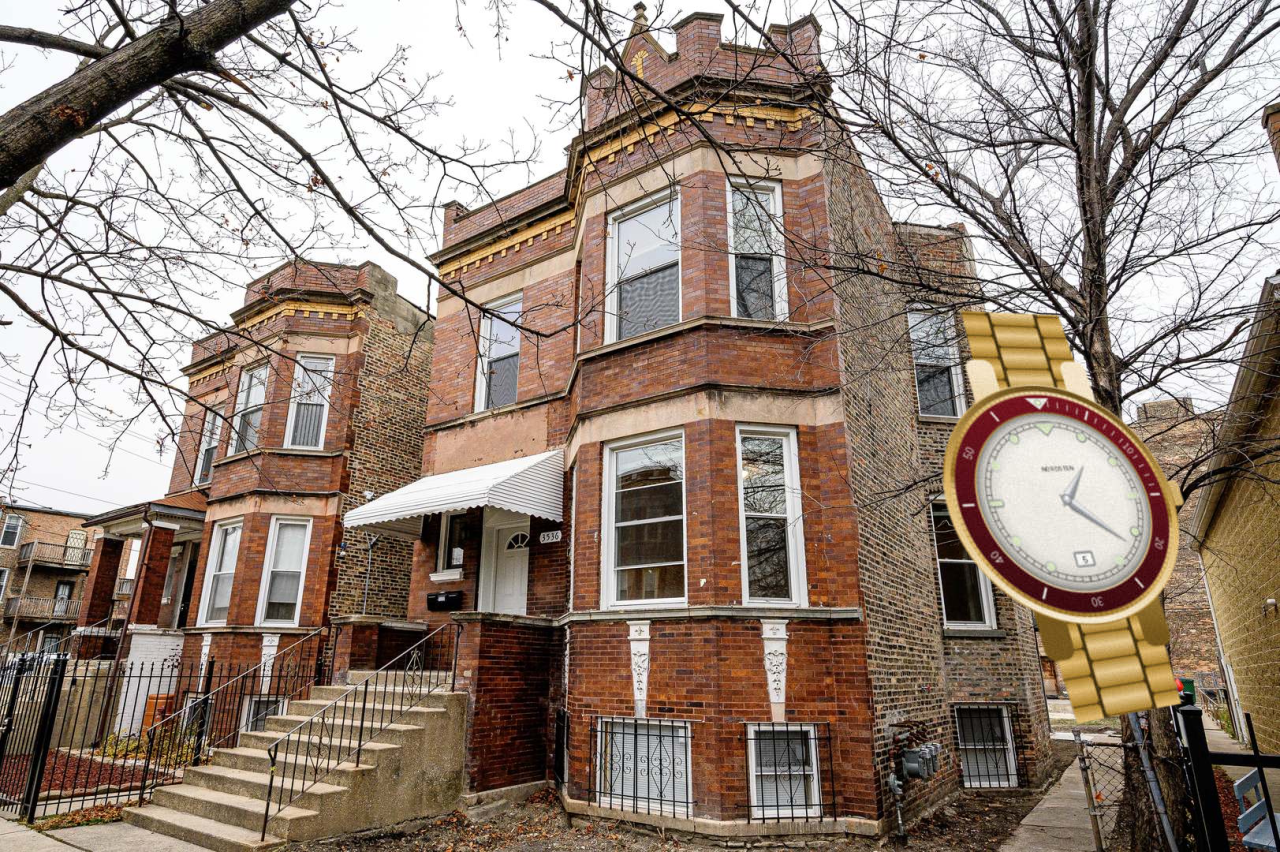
1:22
